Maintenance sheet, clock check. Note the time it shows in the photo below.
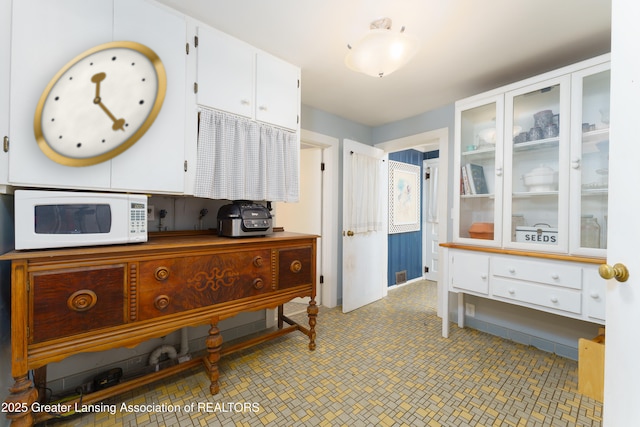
11:21
